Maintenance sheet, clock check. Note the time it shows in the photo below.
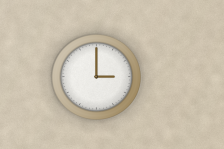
3:00
